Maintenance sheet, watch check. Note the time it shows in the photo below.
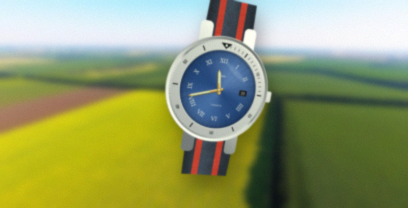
11:42
